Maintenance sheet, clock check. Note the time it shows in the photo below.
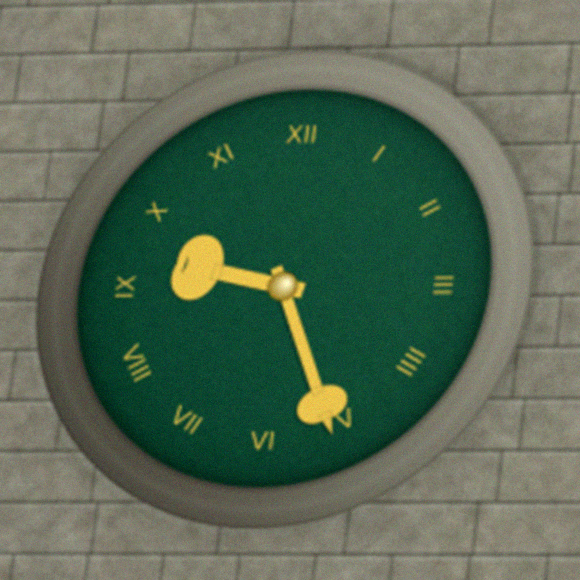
9:26
